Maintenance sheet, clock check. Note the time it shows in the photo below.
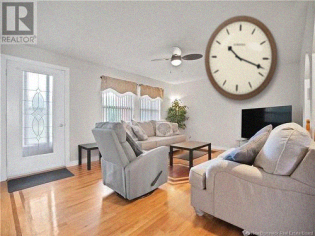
10:18
